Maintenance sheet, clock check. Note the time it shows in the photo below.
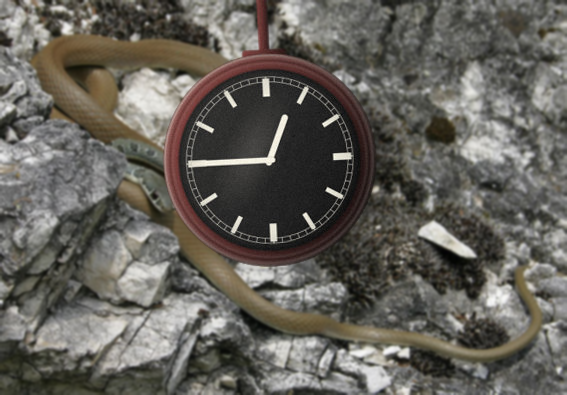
12:45
